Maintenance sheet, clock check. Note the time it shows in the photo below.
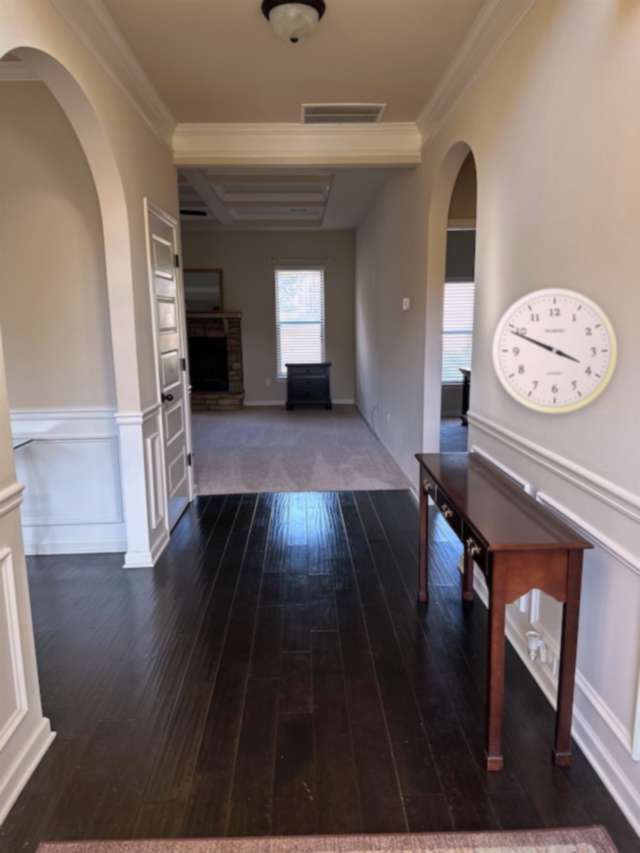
3:49
